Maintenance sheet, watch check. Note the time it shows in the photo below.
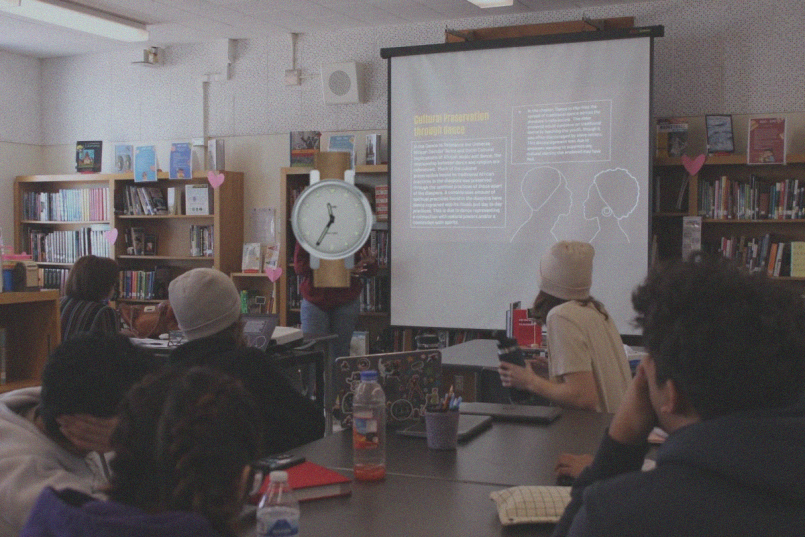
11:35
